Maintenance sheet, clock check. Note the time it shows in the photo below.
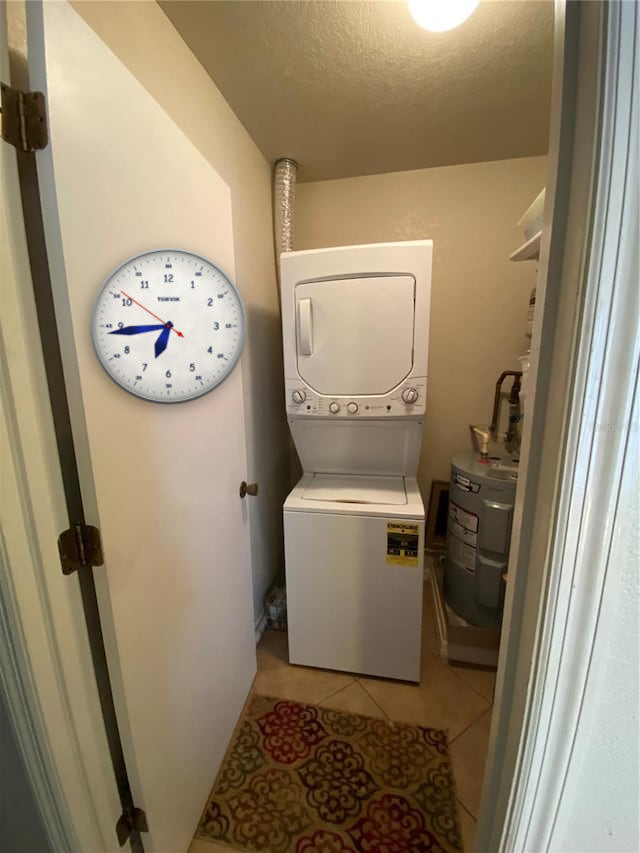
6:43:51
